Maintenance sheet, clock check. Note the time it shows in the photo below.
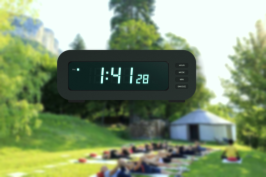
1:41:28
